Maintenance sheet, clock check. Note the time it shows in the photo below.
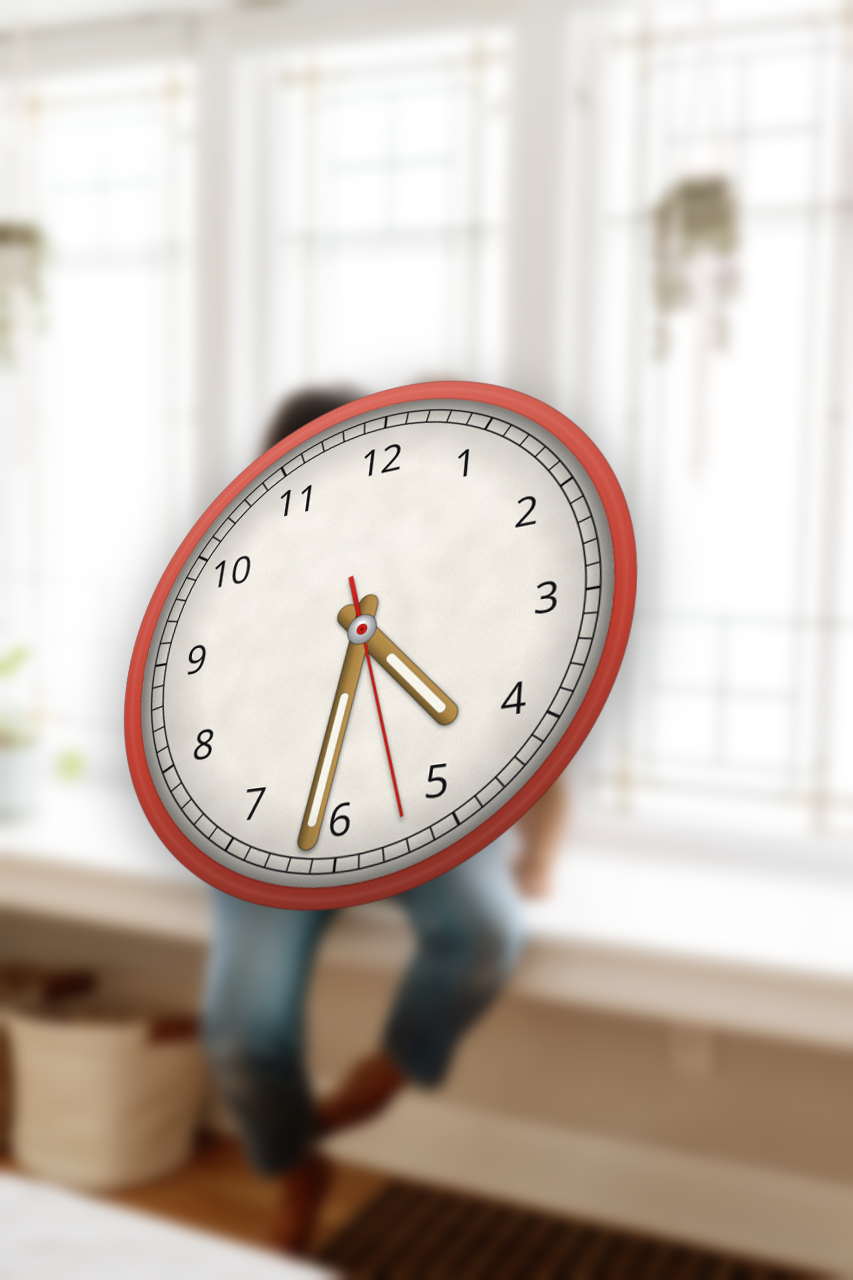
4:31:27
